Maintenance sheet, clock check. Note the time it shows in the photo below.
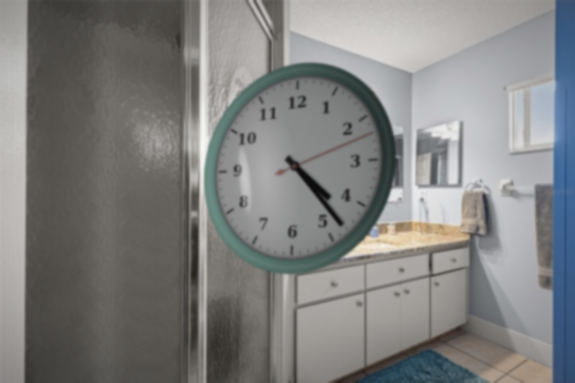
4:23:12
